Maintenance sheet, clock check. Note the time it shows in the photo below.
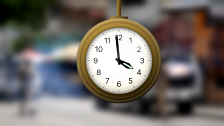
3:59
